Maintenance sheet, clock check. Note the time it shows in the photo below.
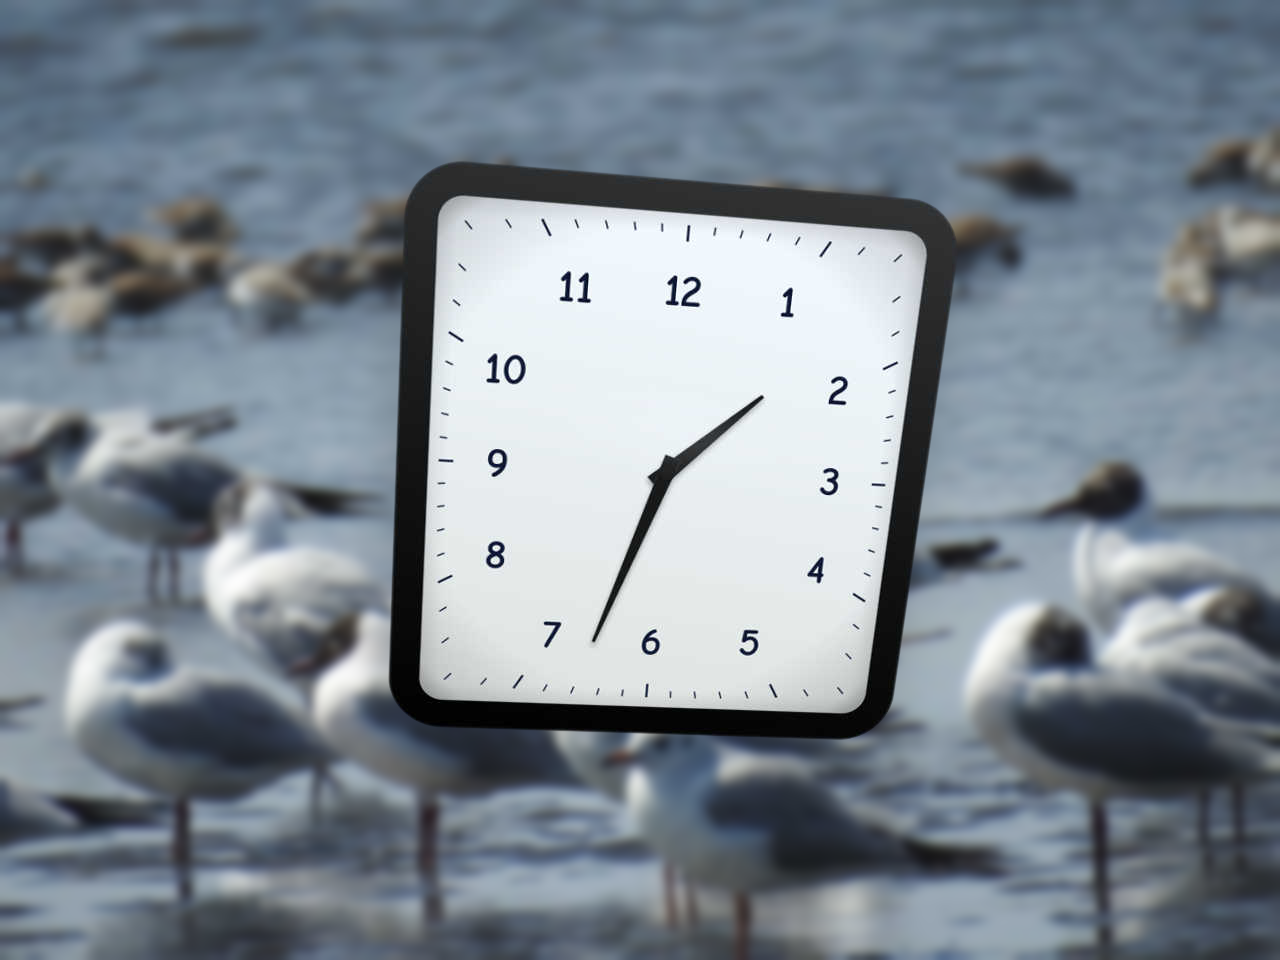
1:33
